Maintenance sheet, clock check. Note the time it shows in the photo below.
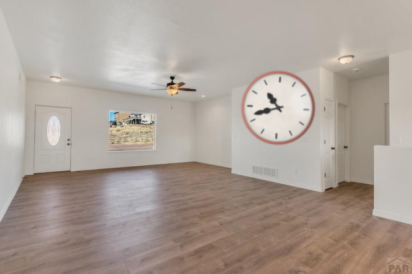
10:42
